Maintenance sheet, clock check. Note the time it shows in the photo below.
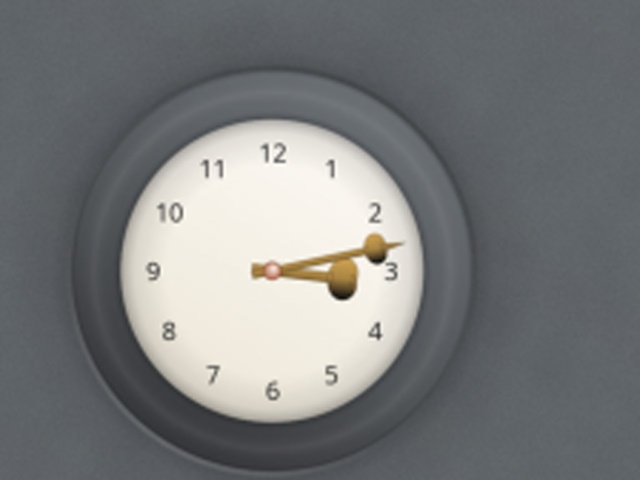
3:13
